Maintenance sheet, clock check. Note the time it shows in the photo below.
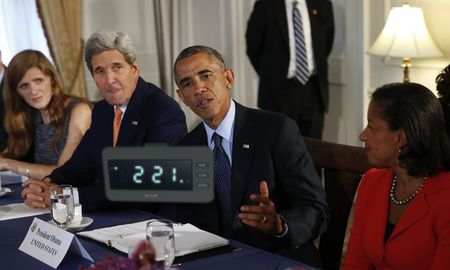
2:21
